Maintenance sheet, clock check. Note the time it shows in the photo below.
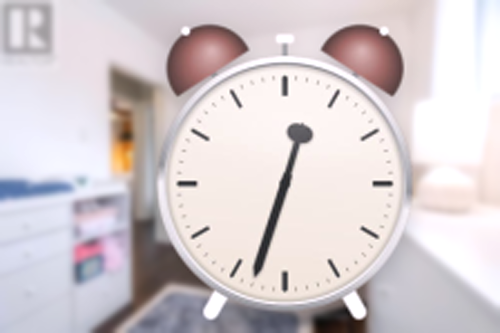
12:33
